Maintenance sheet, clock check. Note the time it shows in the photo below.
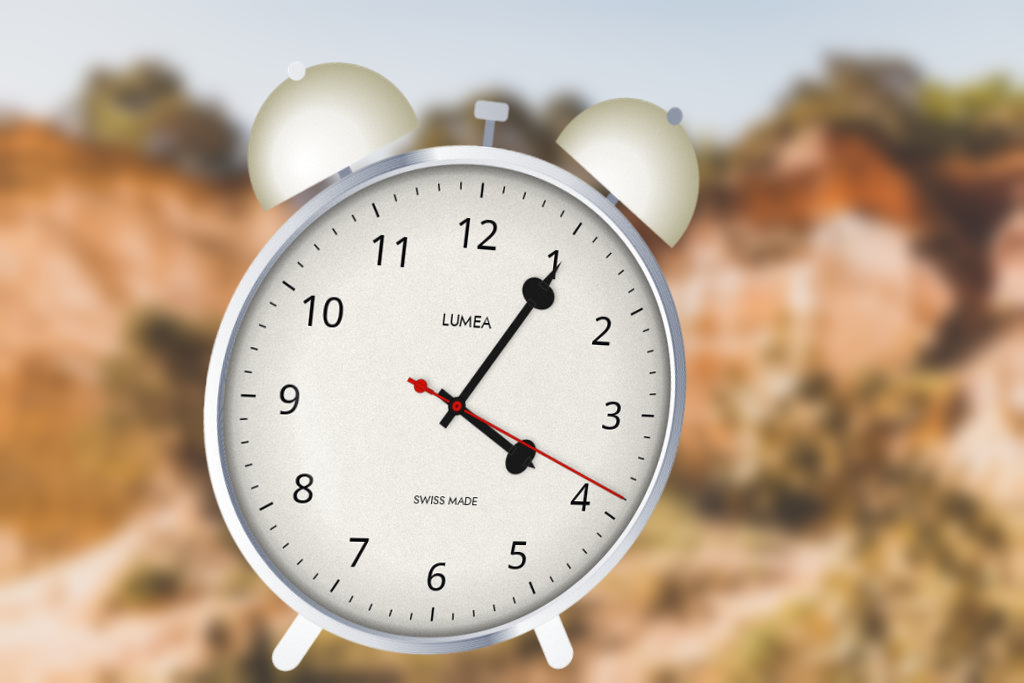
4:05:19
